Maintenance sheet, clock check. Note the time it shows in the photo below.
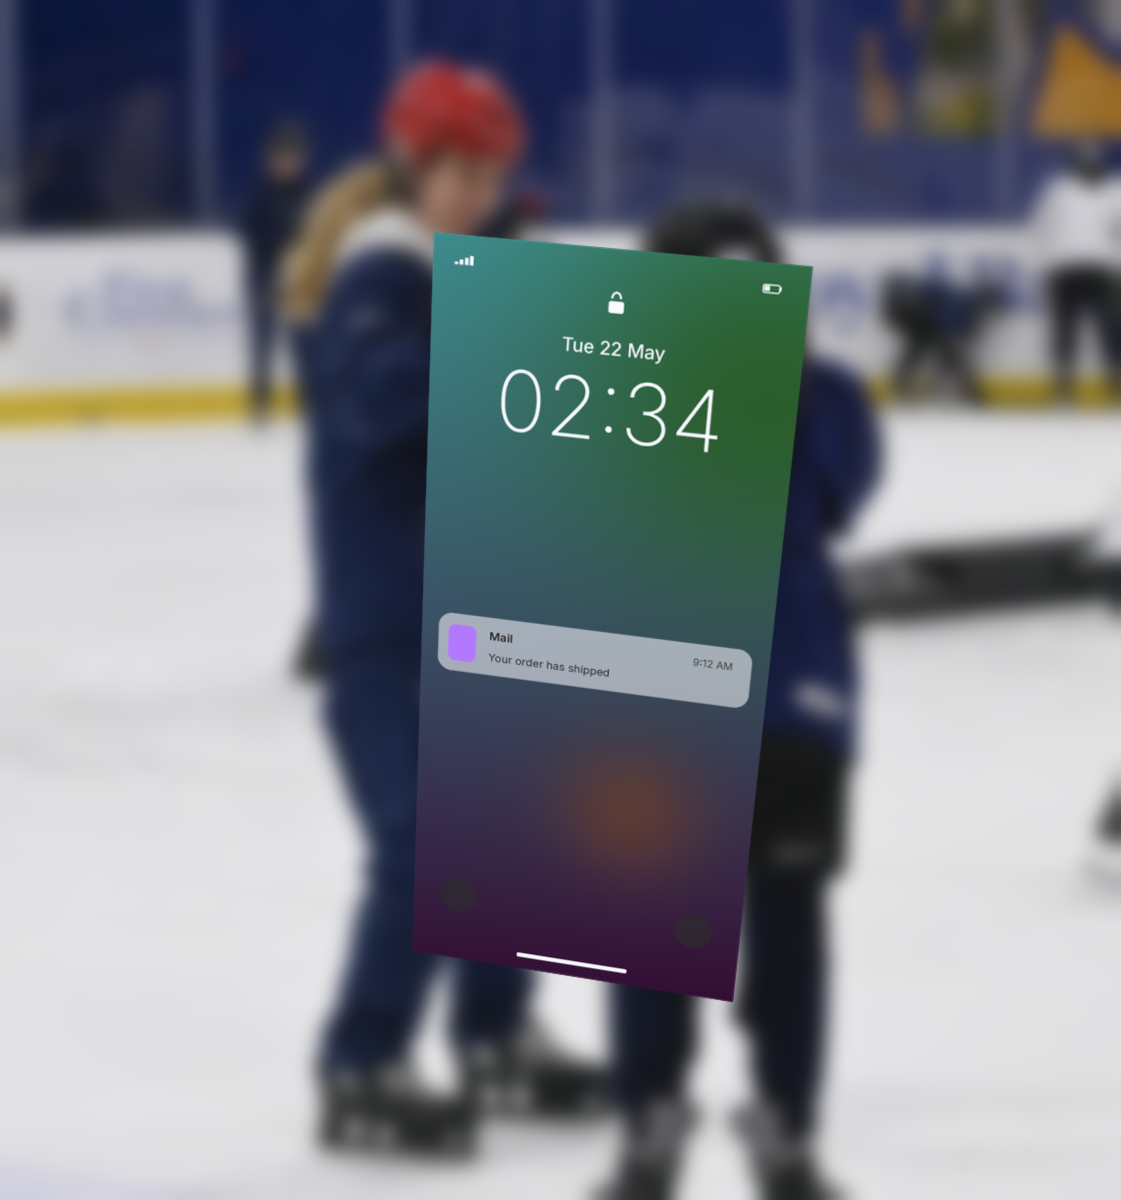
2:34
